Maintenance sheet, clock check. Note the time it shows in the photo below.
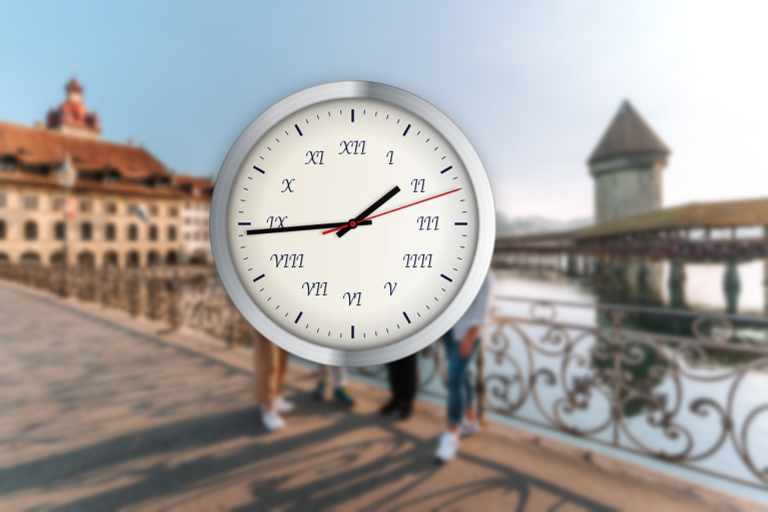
1:44:12
